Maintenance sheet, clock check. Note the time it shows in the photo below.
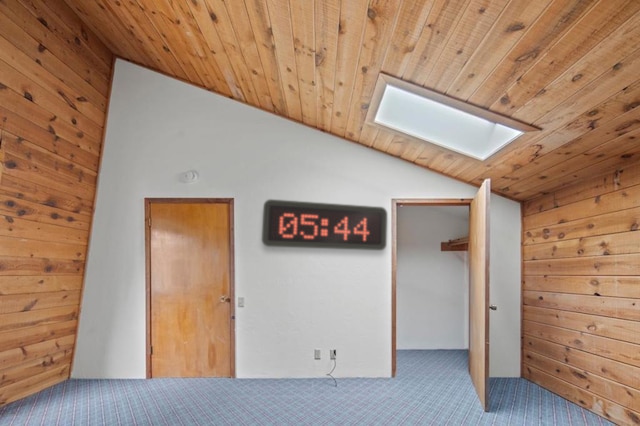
5:44
